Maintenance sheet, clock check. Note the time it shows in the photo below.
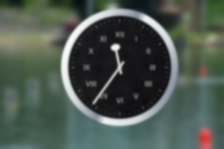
11:36
